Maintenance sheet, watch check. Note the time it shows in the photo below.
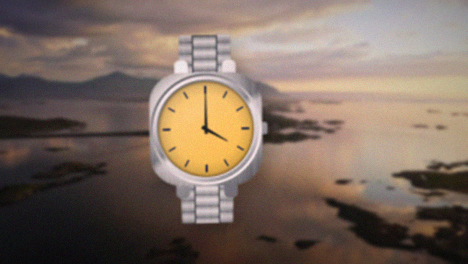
4:00
